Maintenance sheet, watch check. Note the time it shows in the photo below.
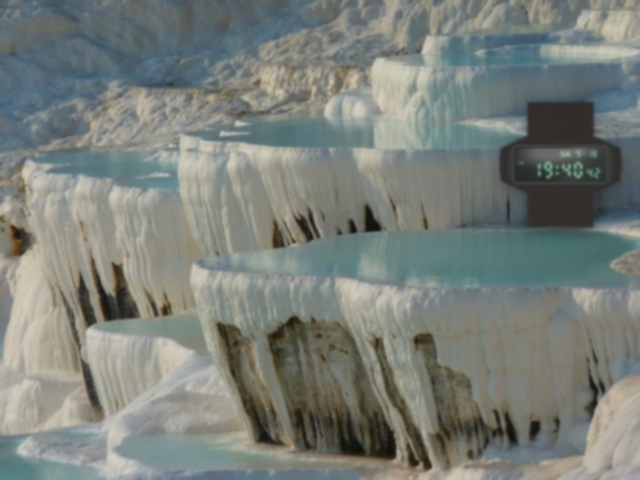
19:40
